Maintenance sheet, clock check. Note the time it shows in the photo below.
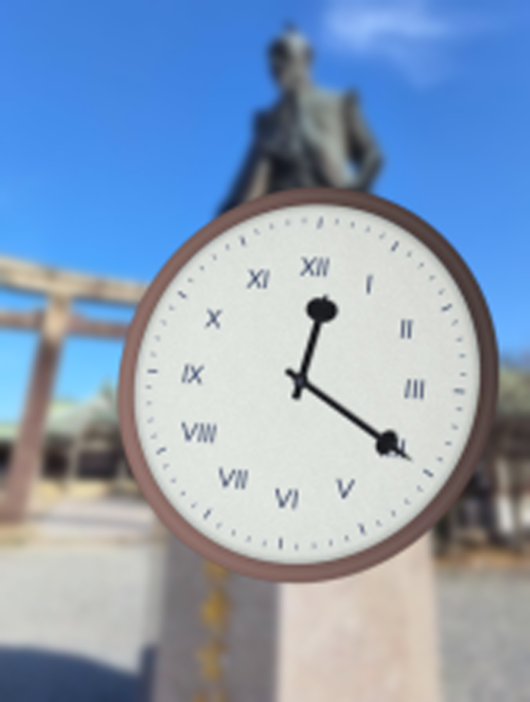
12:20
